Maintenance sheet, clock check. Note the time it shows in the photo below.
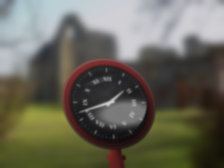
1:42
